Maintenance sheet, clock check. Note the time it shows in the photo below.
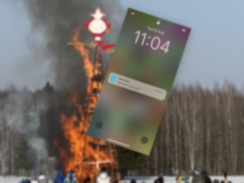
11:04
